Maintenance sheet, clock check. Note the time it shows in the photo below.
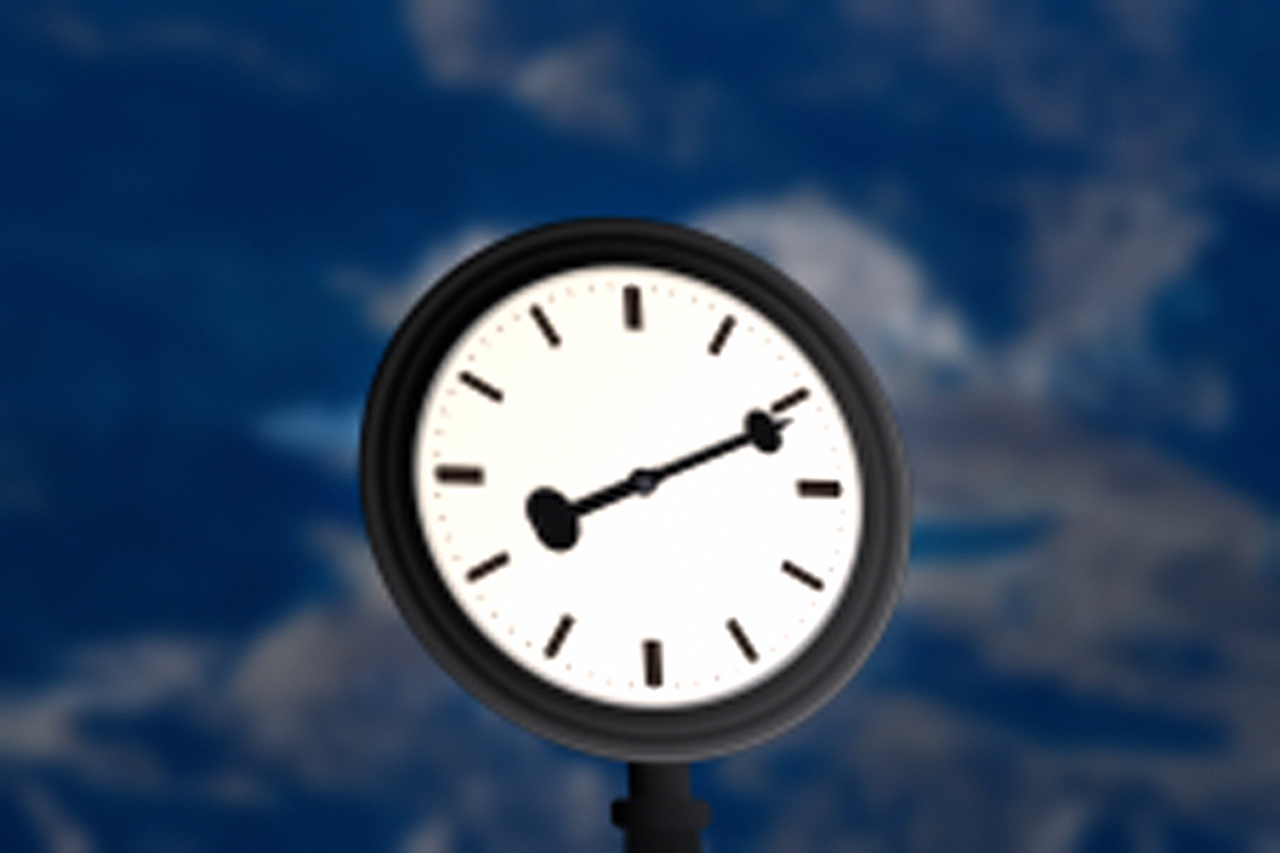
8:11
